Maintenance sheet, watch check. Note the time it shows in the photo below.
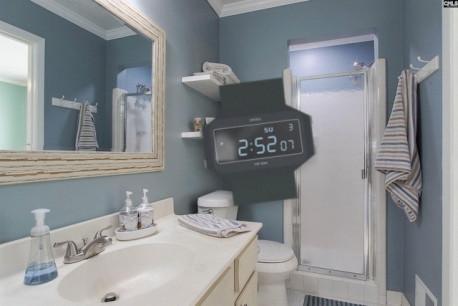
2:52:07
